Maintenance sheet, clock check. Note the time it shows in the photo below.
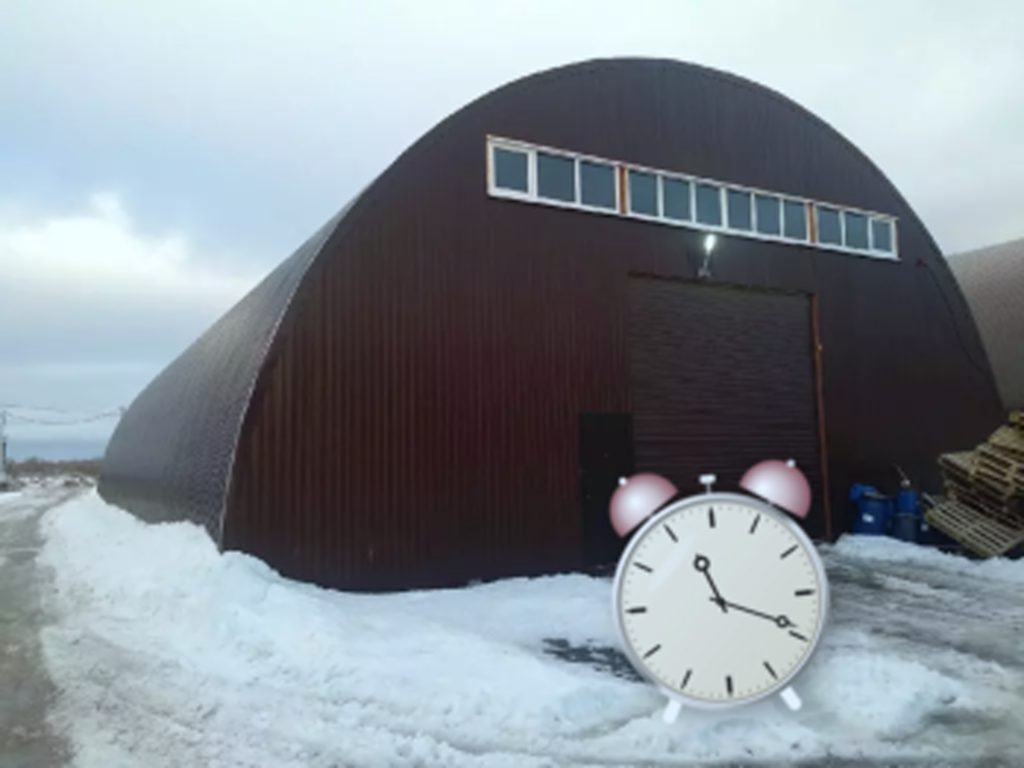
11:19
